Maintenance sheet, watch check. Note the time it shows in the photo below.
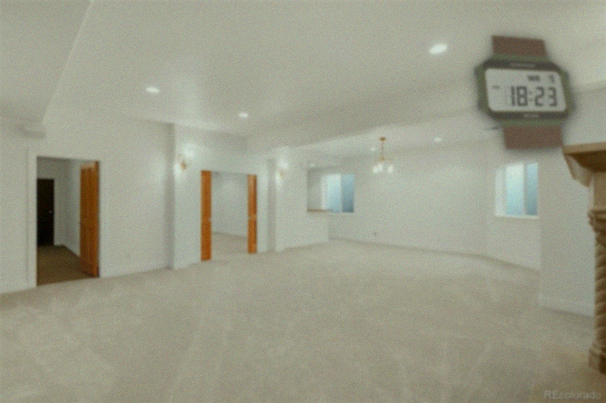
18:23
